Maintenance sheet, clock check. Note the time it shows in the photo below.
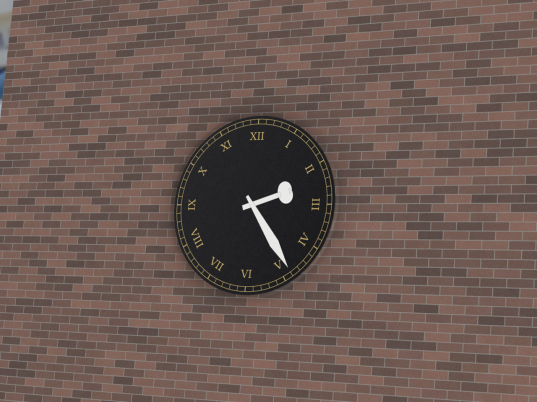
2:24
